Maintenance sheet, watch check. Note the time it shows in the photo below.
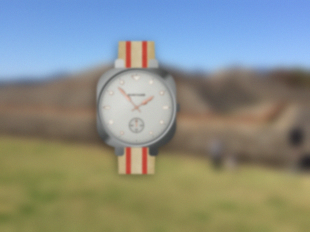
1:53
